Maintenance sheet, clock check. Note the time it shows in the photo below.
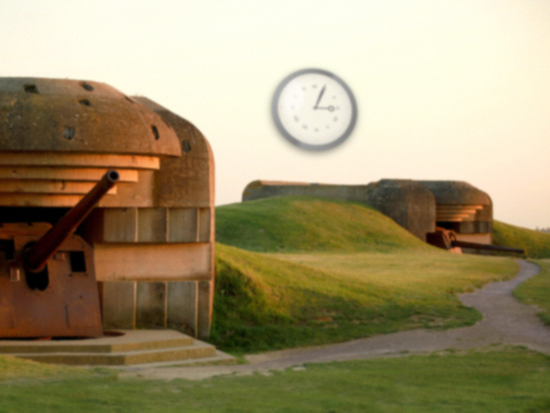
3:04
